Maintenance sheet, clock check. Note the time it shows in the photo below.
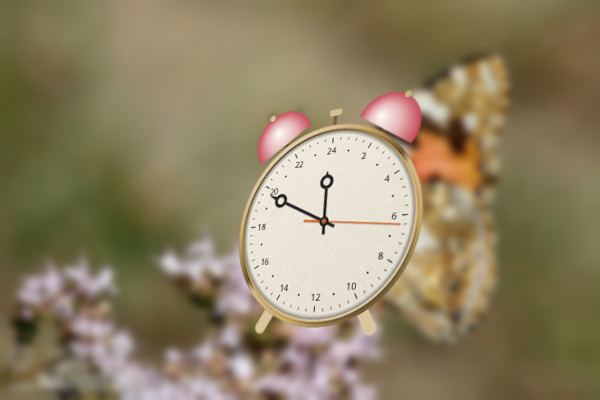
23:49:16
